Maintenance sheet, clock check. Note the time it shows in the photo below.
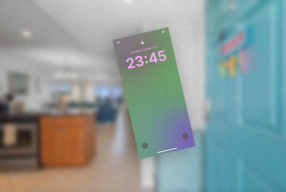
23:45
